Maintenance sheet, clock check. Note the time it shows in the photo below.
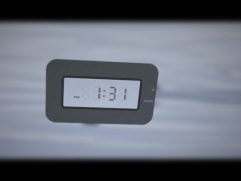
1:31
